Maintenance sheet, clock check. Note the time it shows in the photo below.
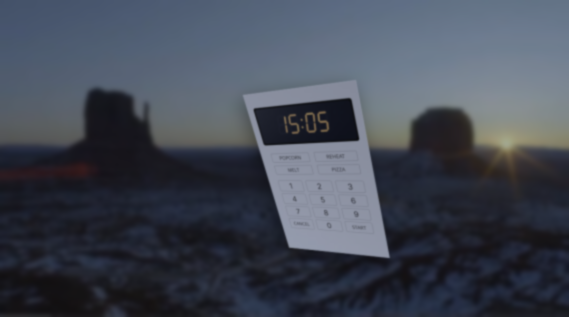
15:05
